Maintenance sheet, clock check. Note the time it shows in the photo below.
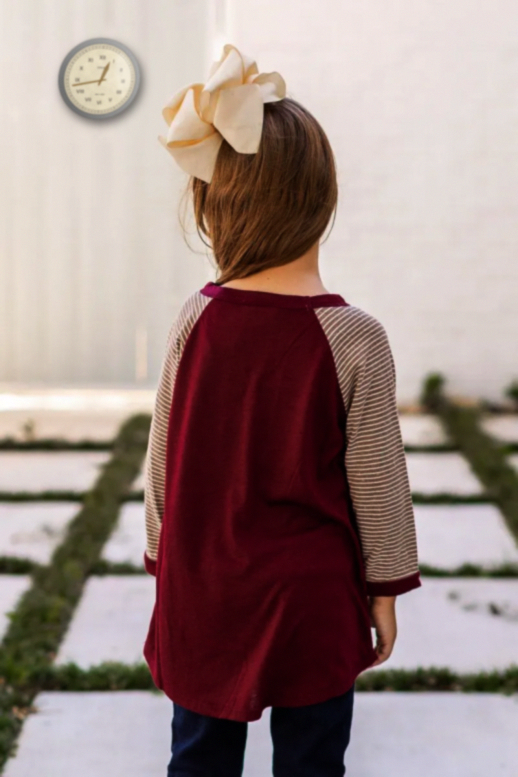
12:43
